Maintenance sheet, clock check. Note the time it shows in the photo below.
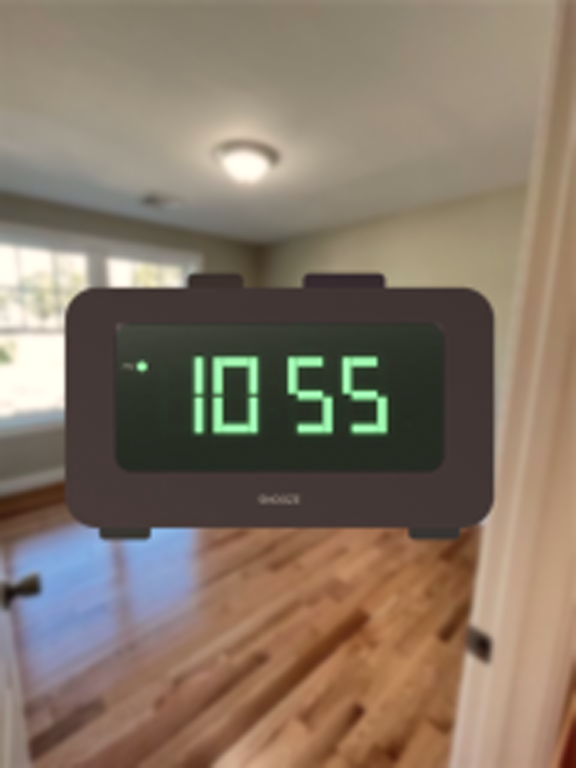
10:55
